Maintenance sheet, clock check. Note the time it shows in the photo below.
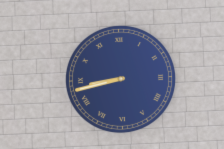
8:43
